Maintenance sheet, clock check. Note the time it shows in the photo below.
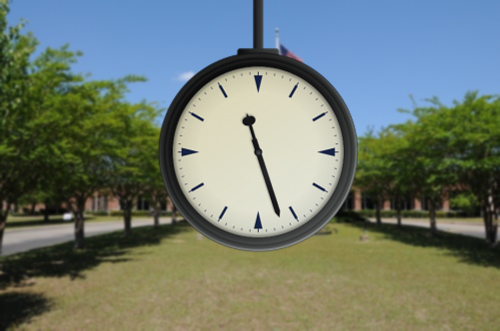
11:27
